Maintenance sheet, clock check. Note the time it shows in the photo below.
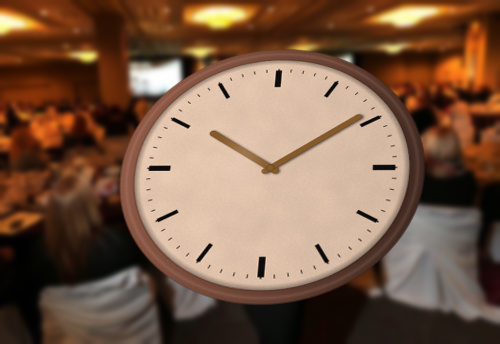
10:09
